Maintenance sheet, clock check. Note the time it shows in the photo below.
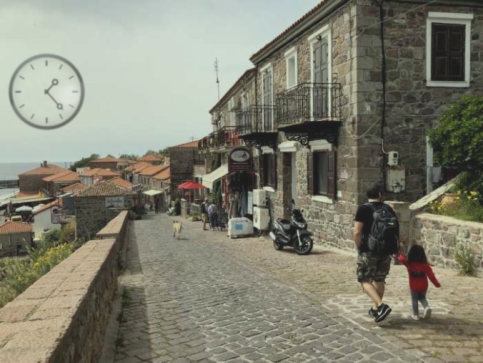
1:23
